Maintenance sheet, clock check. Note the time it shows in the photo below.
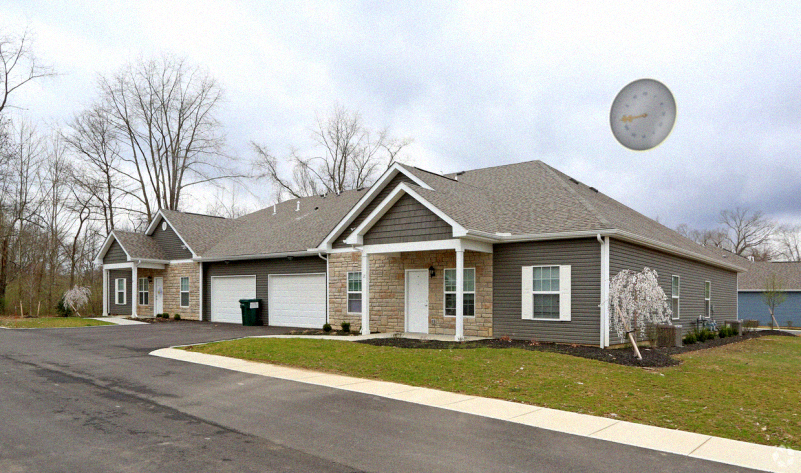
8:44
